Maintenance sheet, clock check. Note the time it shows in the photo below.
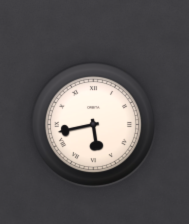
5:43
